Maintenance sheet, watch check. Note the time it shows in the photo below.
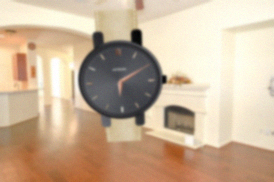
6:10
